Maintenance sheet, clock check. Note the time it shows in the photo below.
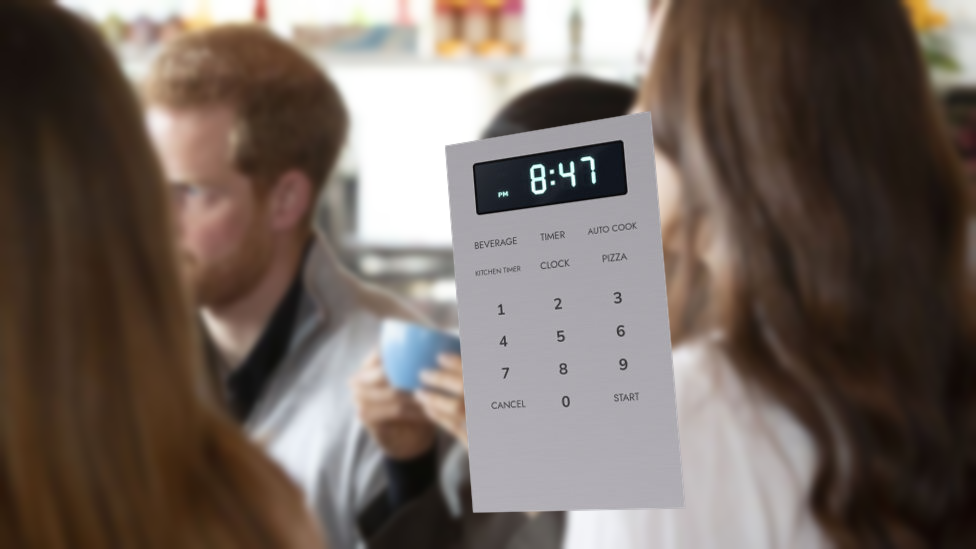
8:47
